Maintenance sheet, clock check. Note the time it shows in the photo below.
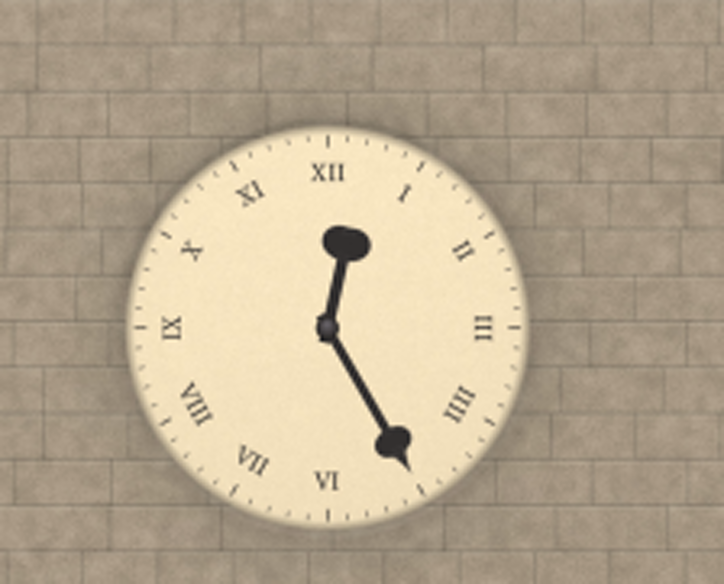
12:25
